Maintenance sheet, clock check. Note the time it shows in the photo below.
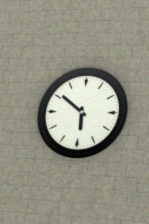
5:51
